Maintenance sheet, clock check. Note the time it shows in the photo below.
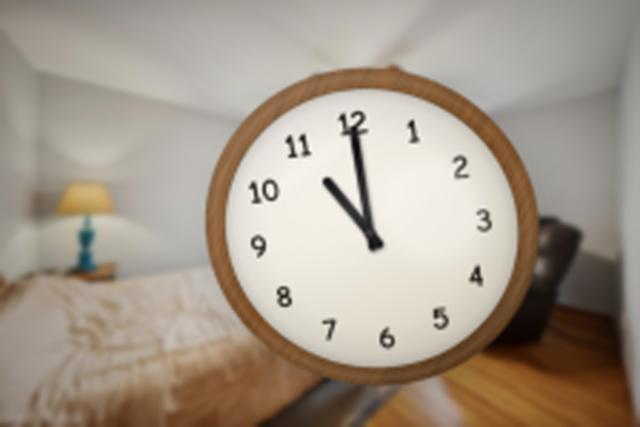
11:00
